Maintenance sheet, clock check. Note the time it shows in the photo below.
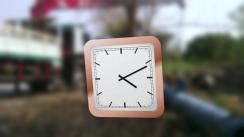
4:11
